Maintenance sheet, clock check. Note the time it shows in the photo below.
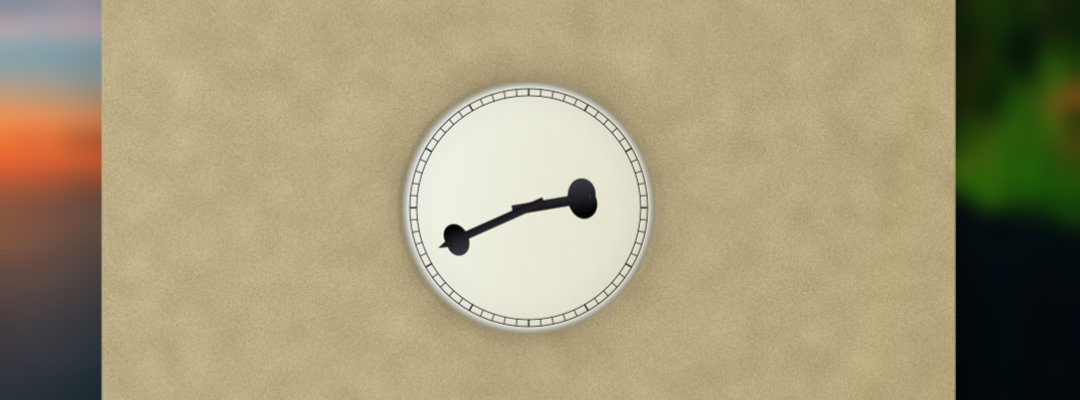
2:41
